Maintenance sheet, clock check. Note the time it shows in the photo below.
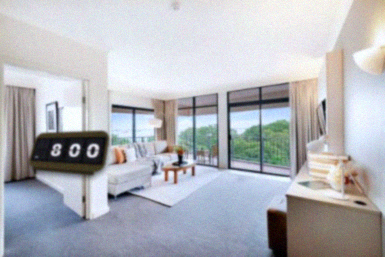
8:00
